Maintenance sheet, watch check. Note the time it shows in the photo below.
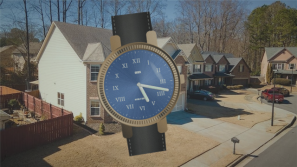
5:18
